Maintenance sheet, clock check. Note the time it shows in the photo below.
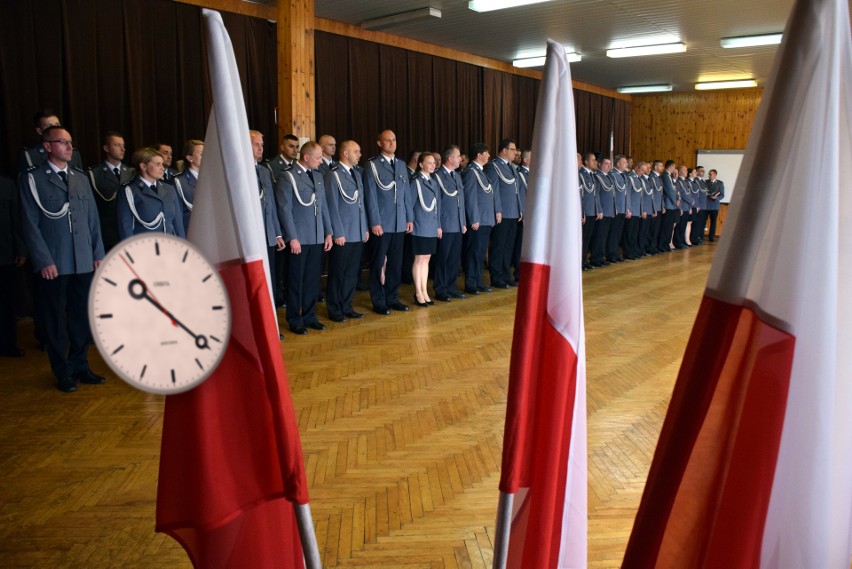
10:21:54
